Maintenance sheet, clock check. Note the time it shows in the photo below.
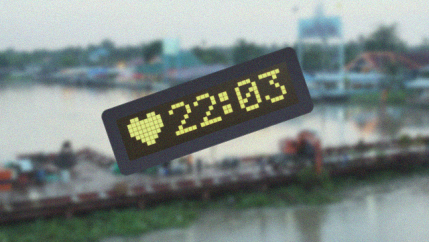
22:03
